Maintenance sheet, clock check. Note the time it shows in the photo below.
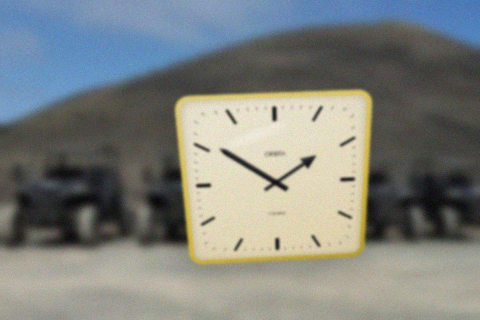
1:51
